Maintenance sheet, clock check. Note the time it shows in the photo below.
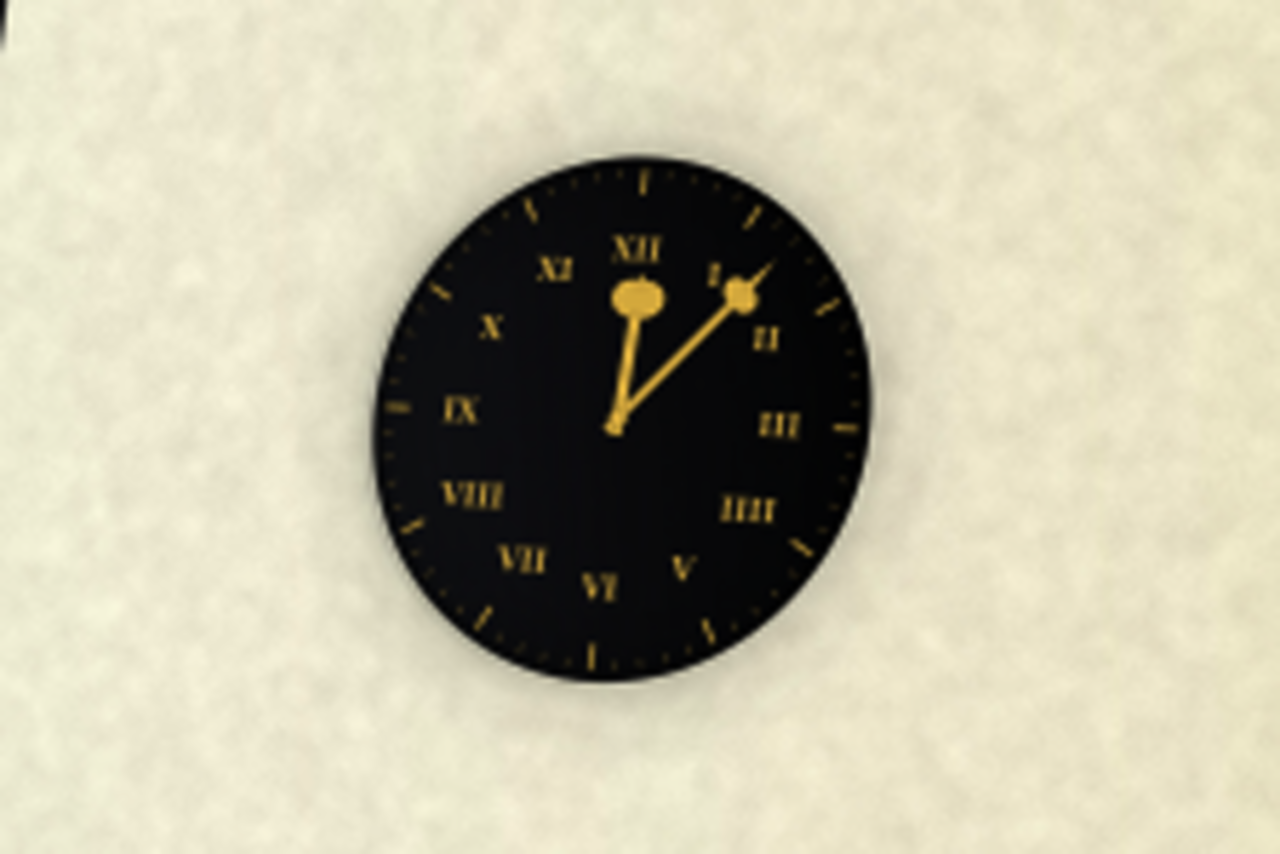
12:07
